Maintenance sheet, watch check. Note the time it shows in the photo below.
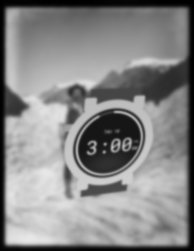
3:00
